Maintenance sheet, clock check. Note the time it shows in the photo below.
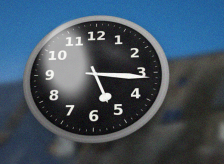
5:16
